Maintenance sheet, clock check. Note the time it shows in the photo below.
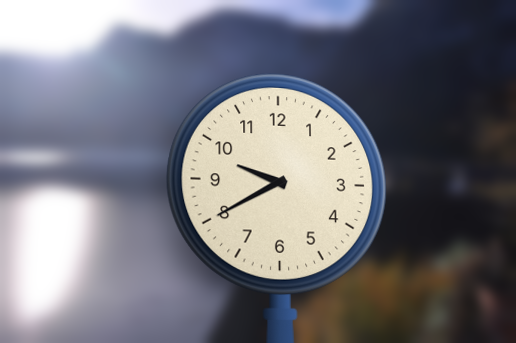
9:40
